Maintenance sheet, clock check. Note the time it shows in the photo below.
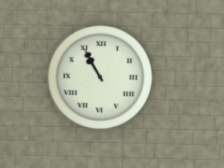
10:55
